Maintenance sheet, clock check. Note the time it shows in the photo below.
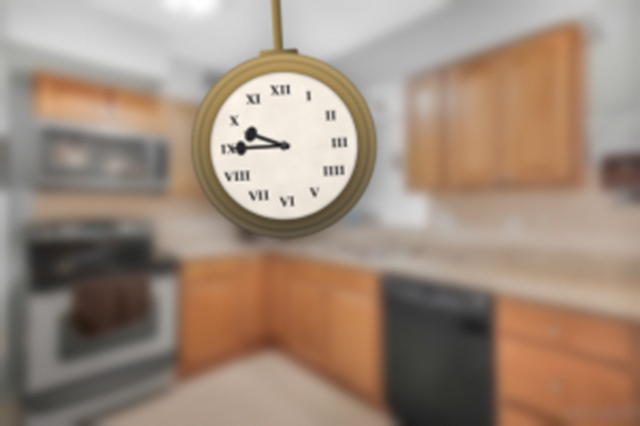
9:45
